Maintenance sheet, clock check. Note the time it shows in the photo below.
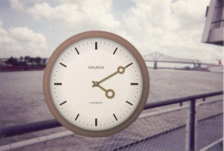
4:10
